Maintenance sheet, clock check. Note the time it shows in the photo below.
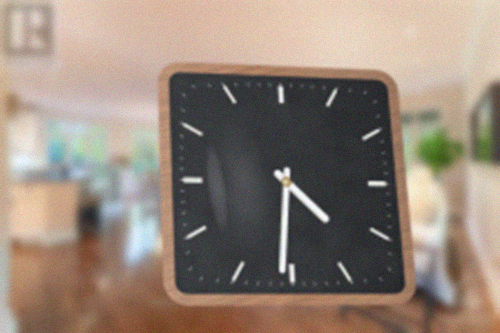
4:31
